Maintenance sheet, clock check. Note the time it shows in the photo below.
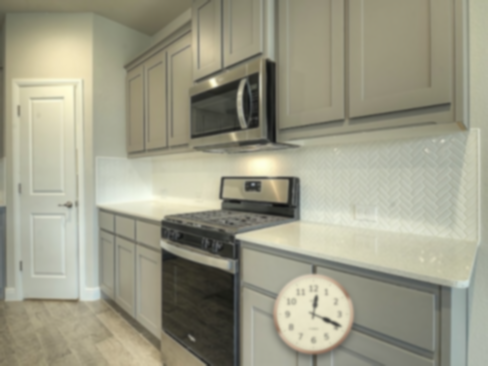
12:19
